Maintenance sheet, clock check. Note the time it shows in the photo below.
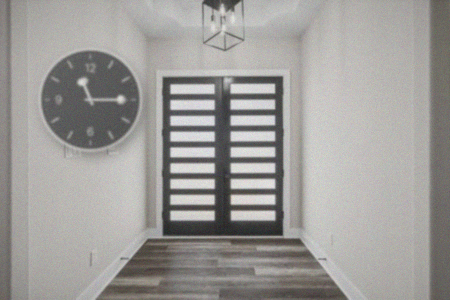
11:15
